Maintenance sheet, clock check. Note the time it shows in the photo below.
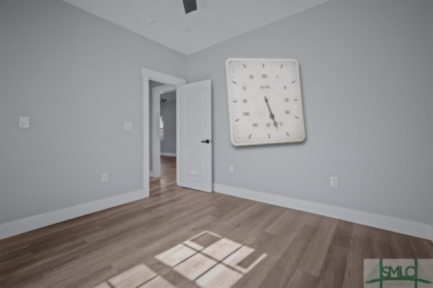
5:27
